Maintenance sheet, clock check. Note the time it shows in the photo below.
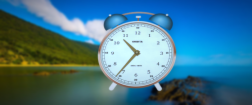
10:36
